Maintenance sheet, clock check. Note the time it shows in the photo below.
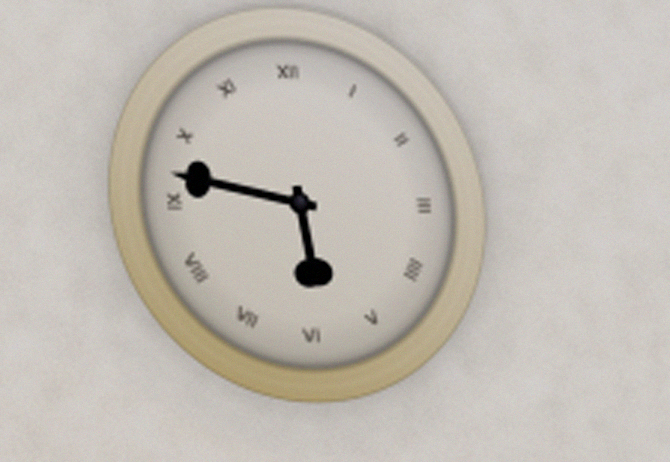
5:47
